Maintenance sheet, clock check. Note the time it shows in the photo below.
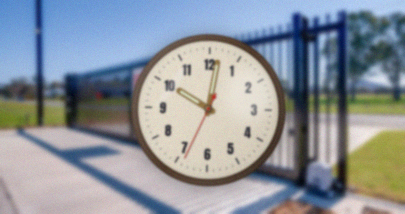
10:01:34
